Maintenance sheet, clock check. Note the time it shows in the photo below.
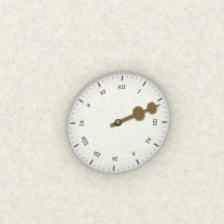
2:11
